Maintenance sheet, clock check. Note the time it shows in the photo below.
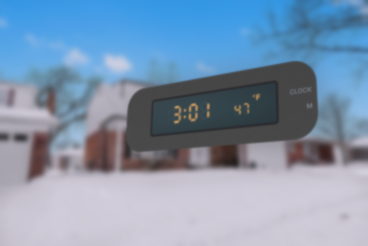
3:01
